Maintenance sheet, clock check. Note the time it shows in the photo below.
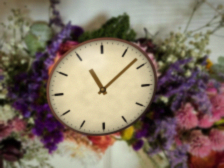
11:08
